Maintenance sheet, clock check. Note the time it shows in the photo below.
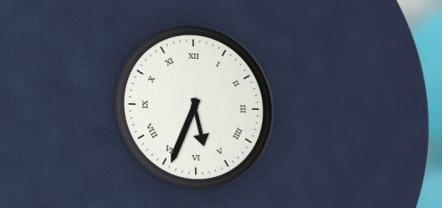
5:34
